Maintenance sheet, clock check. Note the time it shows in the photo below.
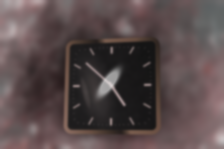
4:52
